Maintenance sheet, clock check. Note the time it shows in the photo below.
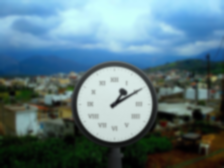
1:10
